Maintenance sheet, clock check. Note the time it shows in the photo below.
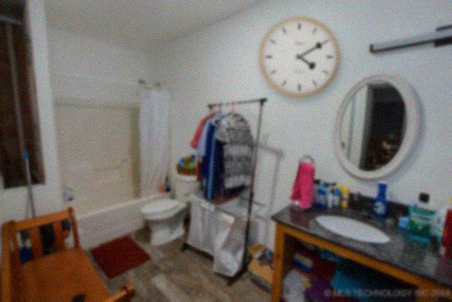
4:10
